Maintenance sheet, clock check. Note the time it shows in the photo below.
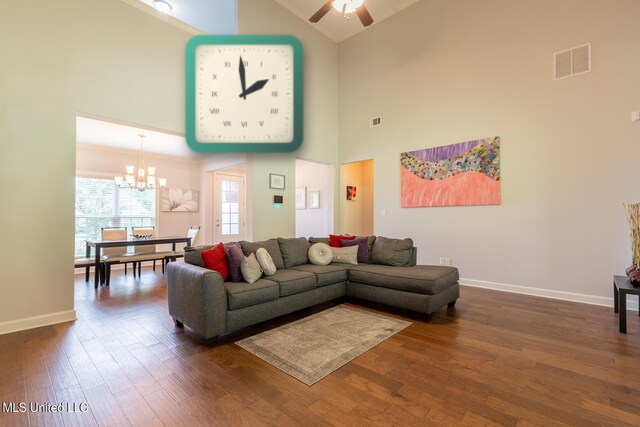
1:59
